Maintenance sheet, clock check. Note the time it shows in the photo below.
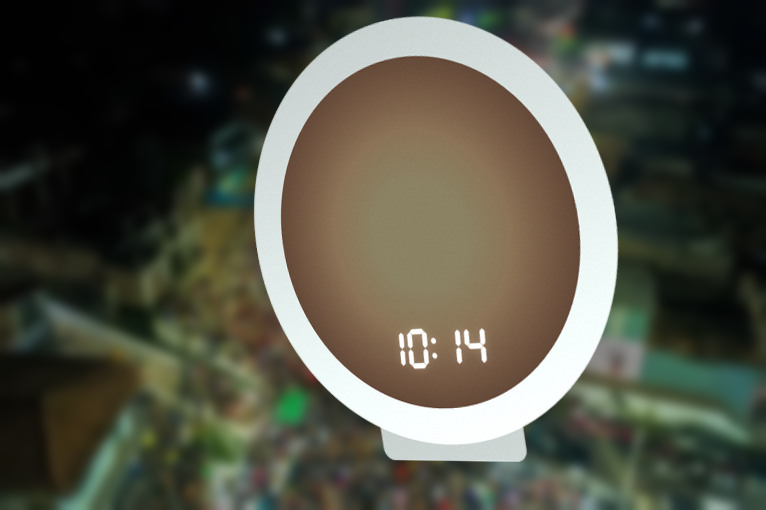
10:14
